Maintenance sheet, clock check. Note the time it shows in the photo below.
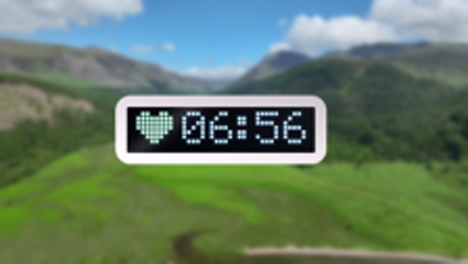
6:56
